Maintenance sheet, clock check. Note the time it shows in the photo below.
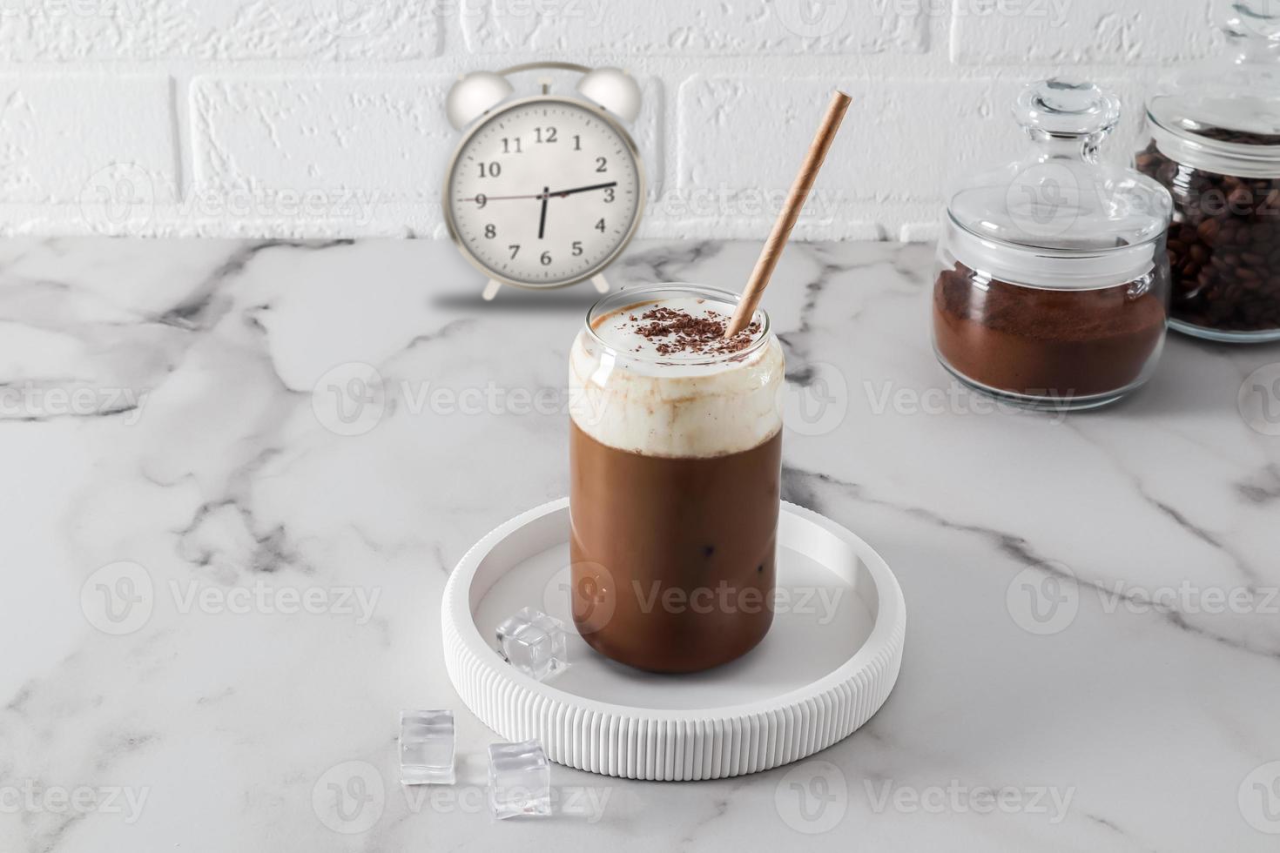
6:13:45
